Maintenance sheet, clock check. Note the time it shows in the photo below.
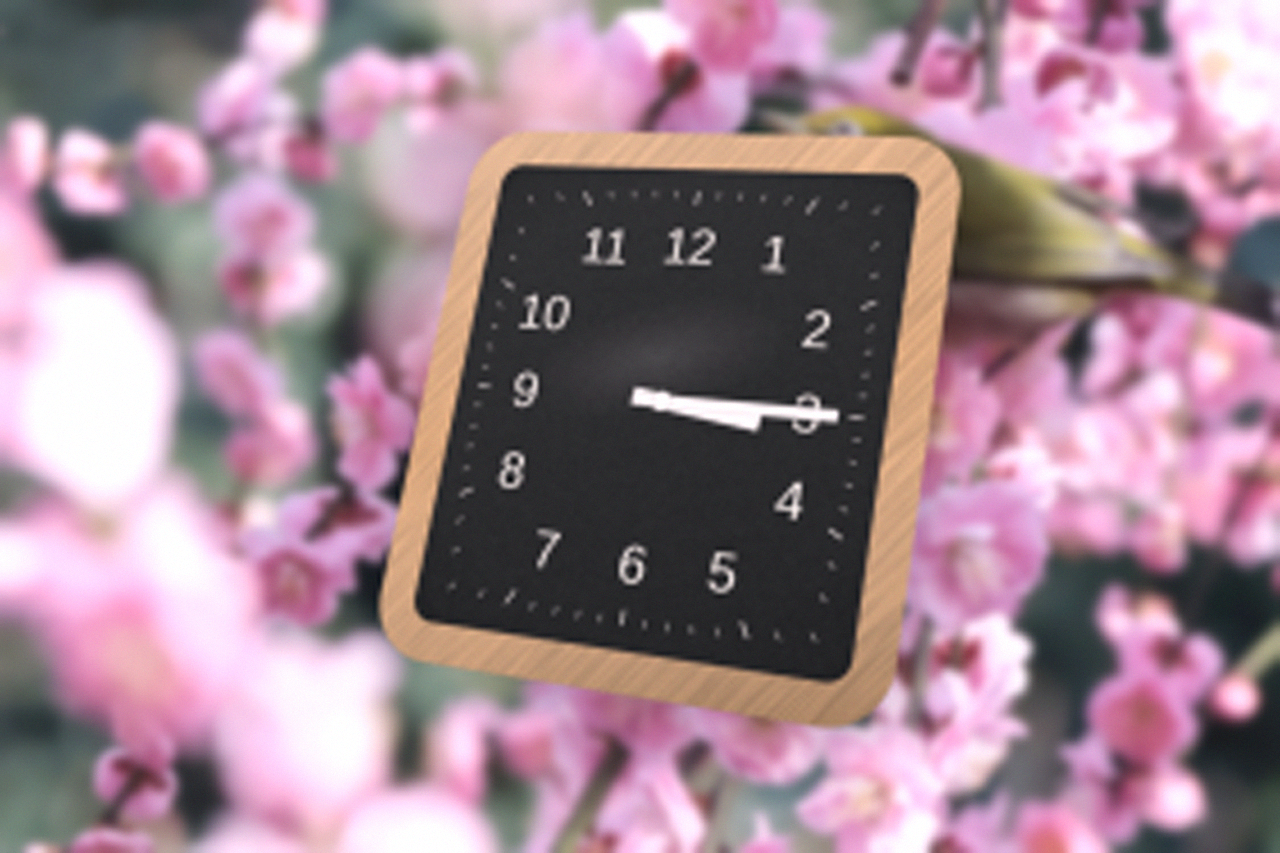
3:15
